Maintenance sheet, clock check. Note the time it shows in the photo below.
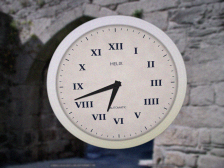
6:42
